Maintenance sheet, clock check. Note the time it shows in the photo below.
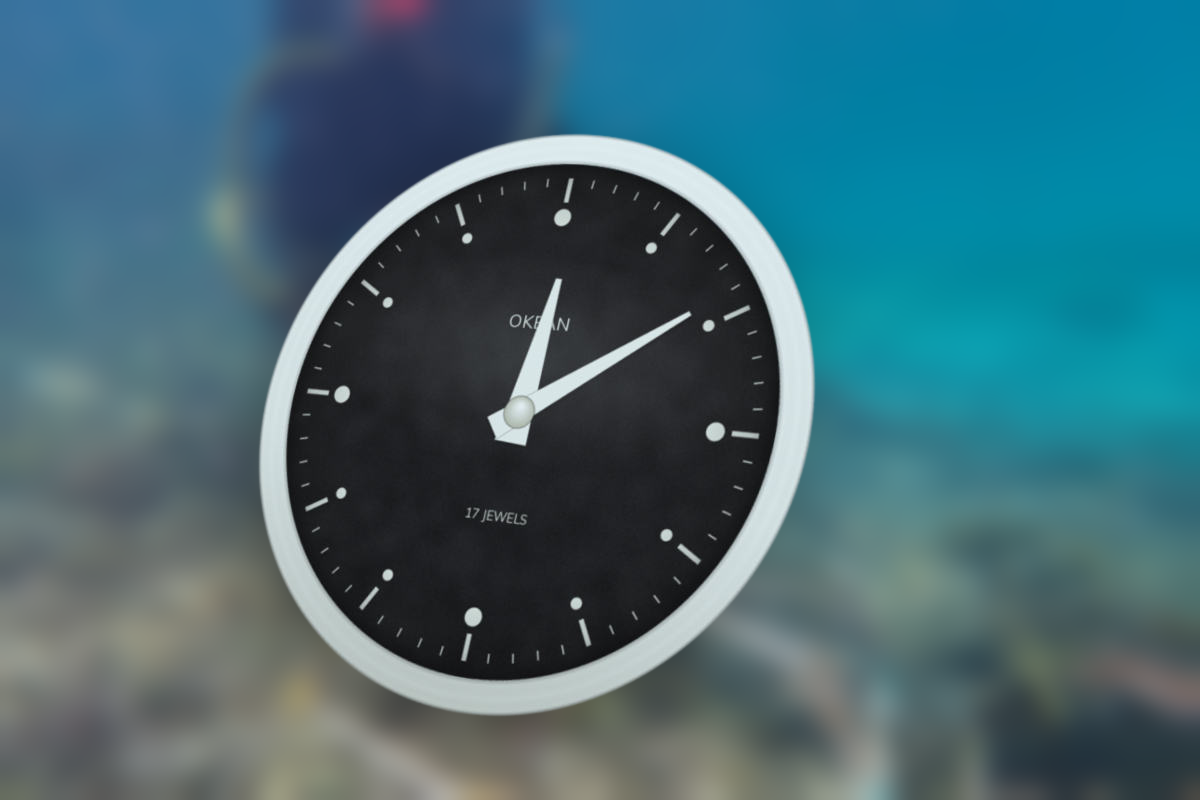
12:09
